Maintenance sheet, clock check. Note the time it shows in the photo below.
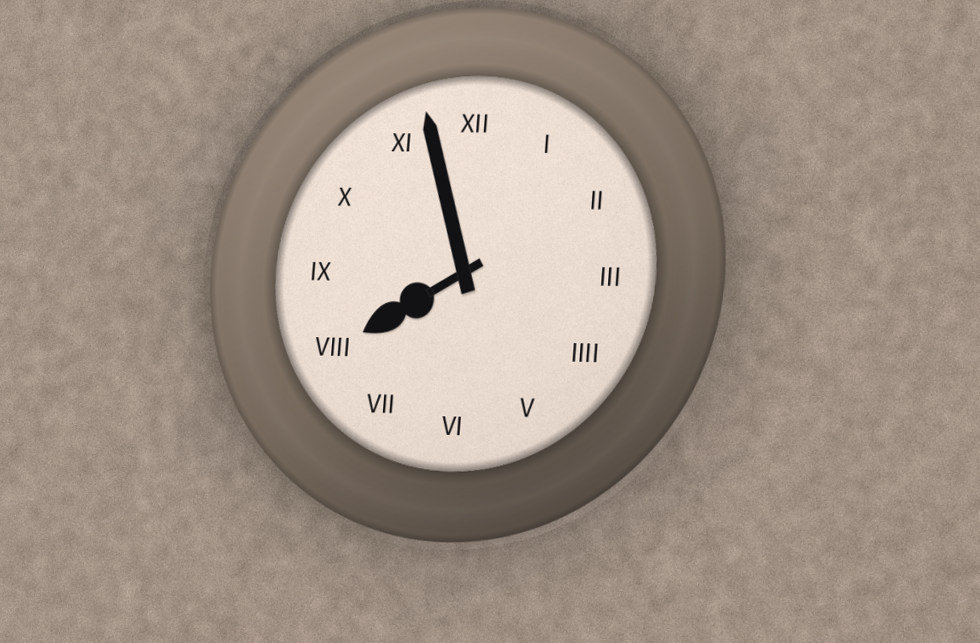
7:57
